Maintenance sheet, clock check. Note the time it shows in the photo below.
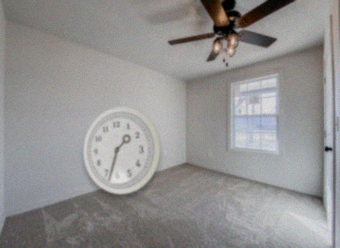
1:33
